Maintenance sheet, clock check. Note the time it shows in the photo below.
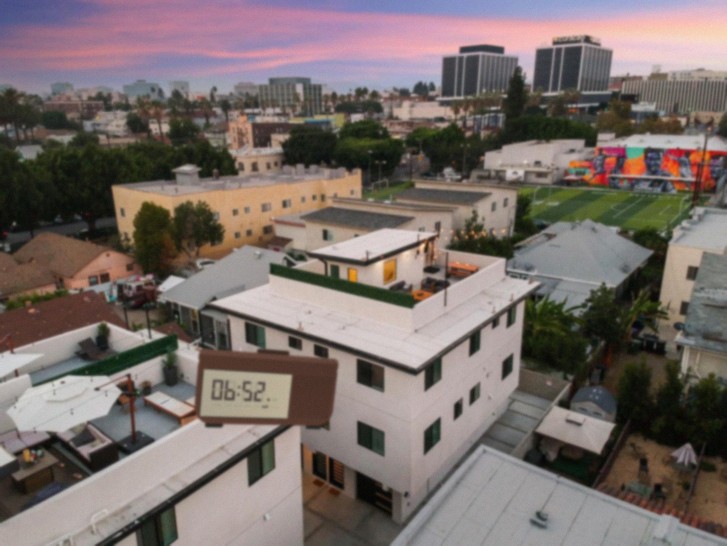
6:52
